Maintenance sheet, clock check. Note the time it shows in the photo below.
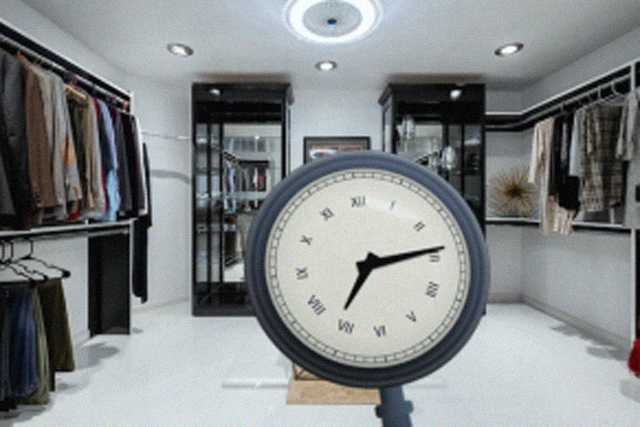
7:14
